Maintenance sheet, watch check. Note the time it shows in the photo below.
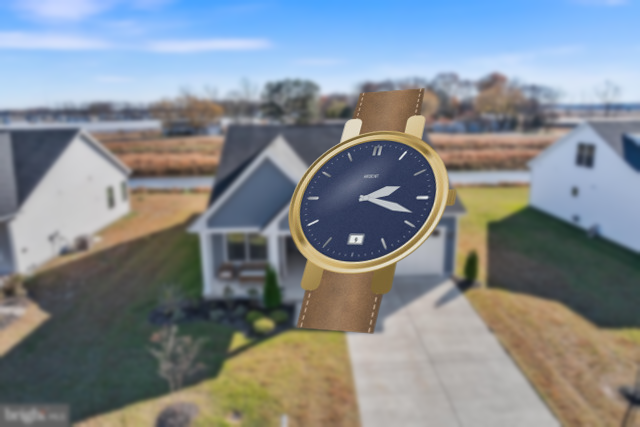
2:18
